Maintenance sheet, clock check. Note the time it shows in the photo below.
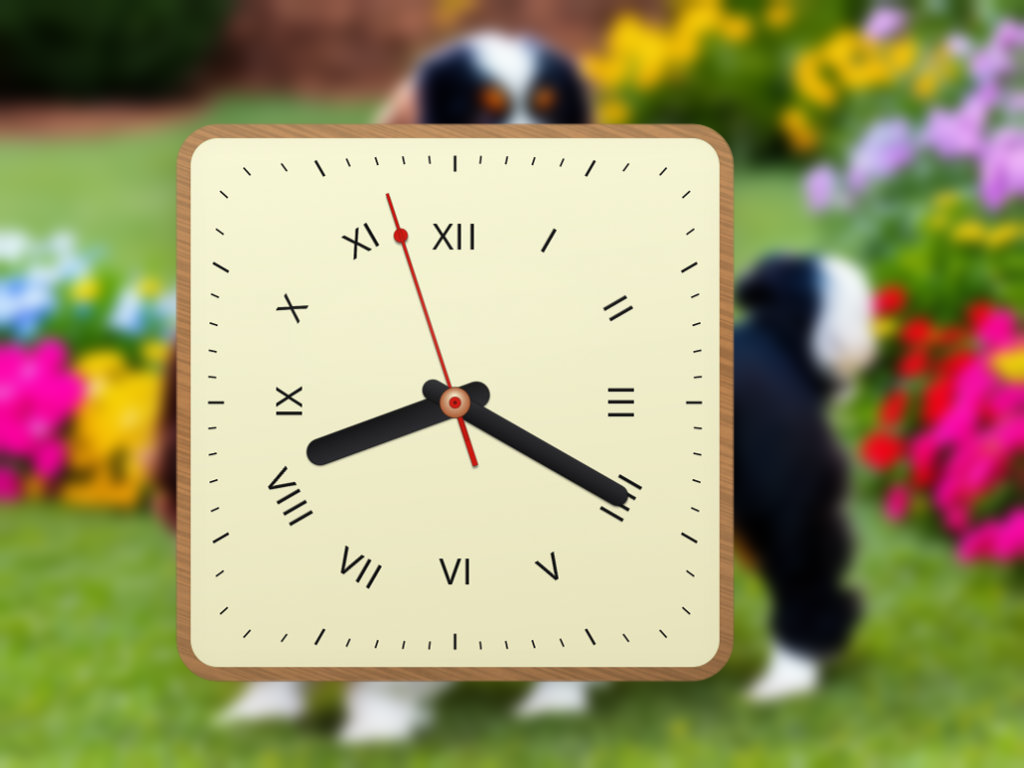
8:19:57
